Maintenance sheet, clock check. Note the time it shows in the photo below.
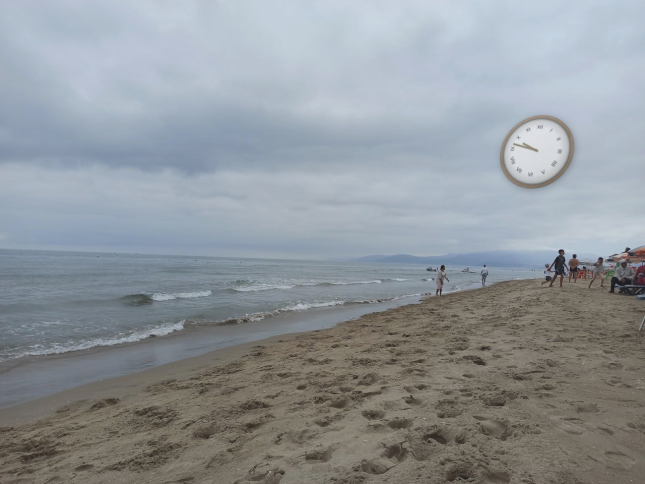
9:47
